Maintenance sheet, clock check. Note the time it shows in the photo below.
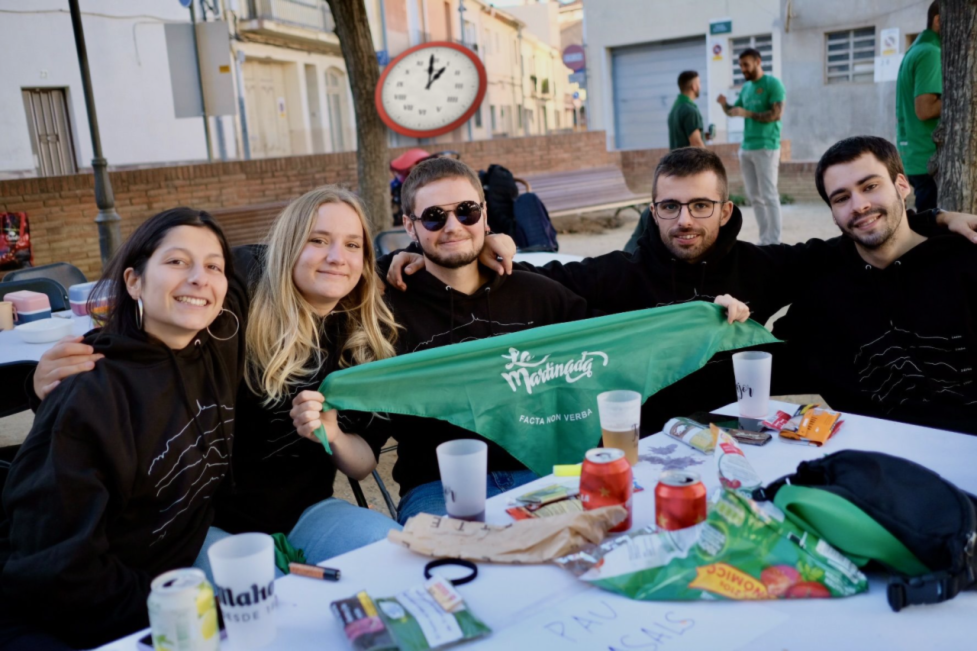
12:59
